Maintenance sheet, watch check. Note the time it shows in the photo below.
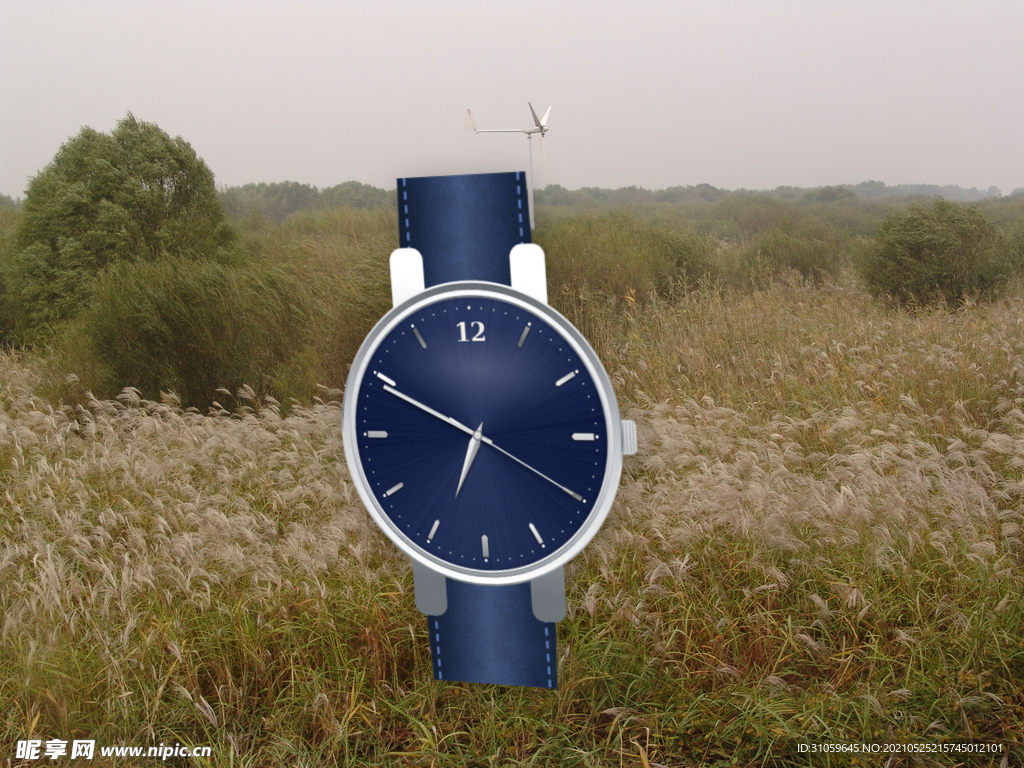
6:49:20
